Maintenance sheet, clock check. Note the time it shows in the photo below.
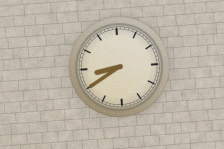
8:40
